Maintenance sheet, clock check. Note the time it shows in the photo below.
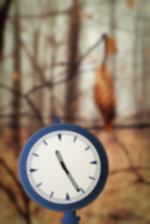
11:26
